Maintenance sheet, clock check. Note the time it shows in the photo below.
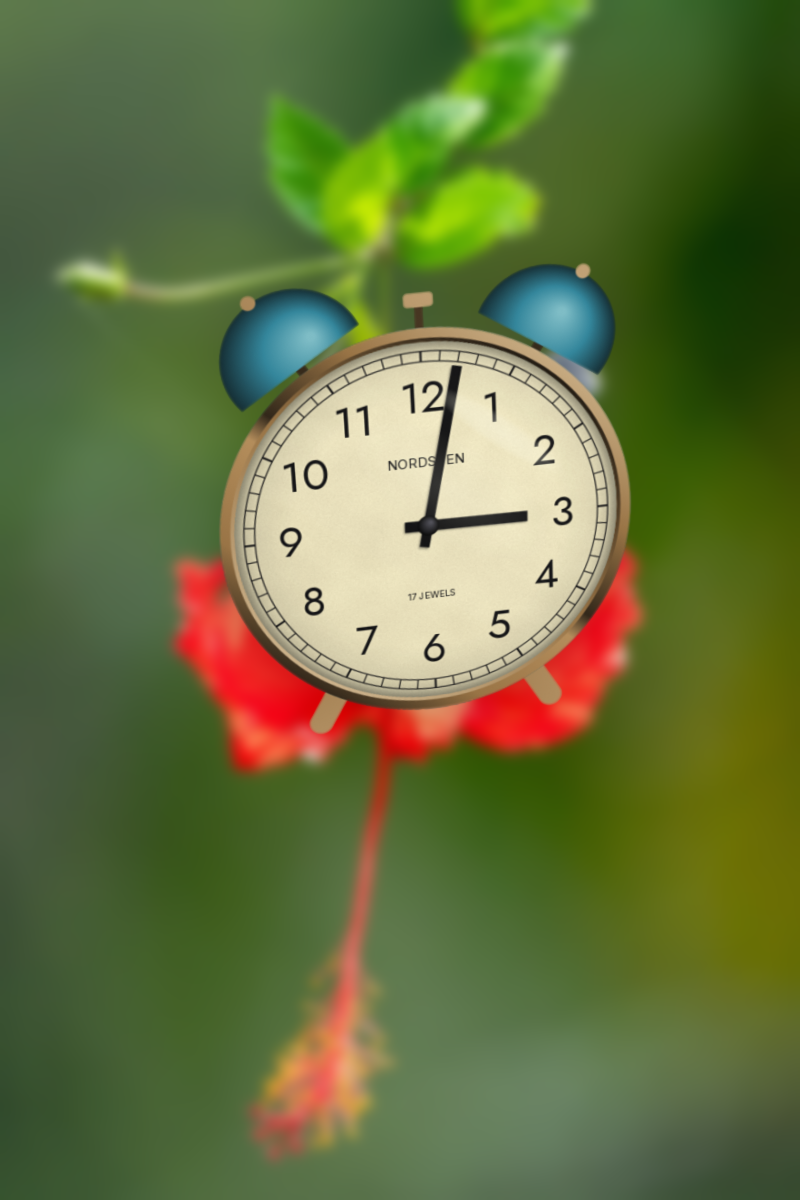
3:02
